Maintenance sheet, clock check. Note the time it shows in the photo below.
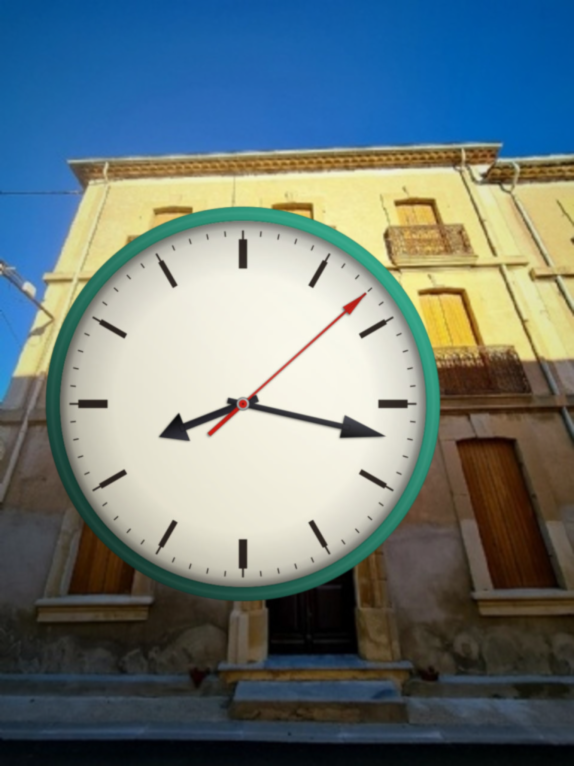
8:17:08
